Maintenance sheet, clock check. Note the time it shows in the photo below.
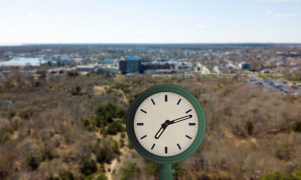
7:12
